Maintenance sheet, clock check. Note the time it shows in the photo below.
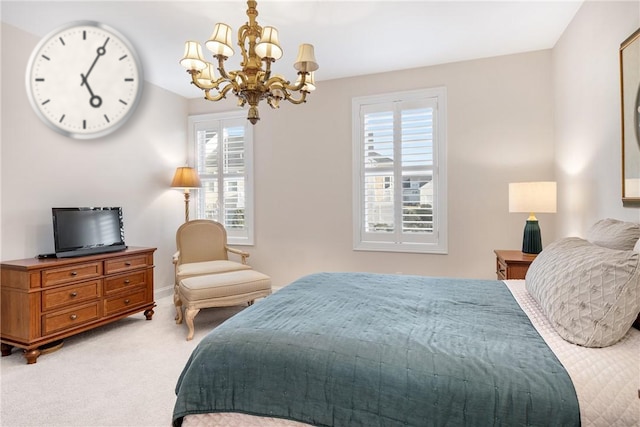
5:05
